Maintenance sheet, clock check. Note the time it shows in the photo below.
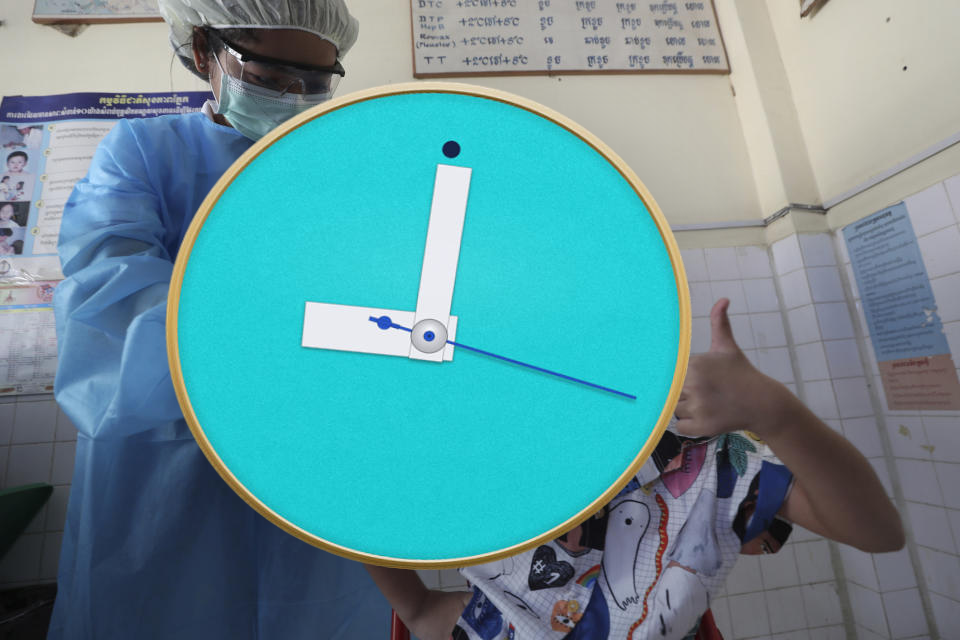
9:00:17
